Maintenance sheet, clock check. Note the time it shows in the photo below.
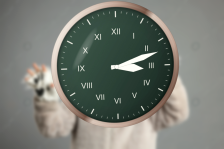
3:12
